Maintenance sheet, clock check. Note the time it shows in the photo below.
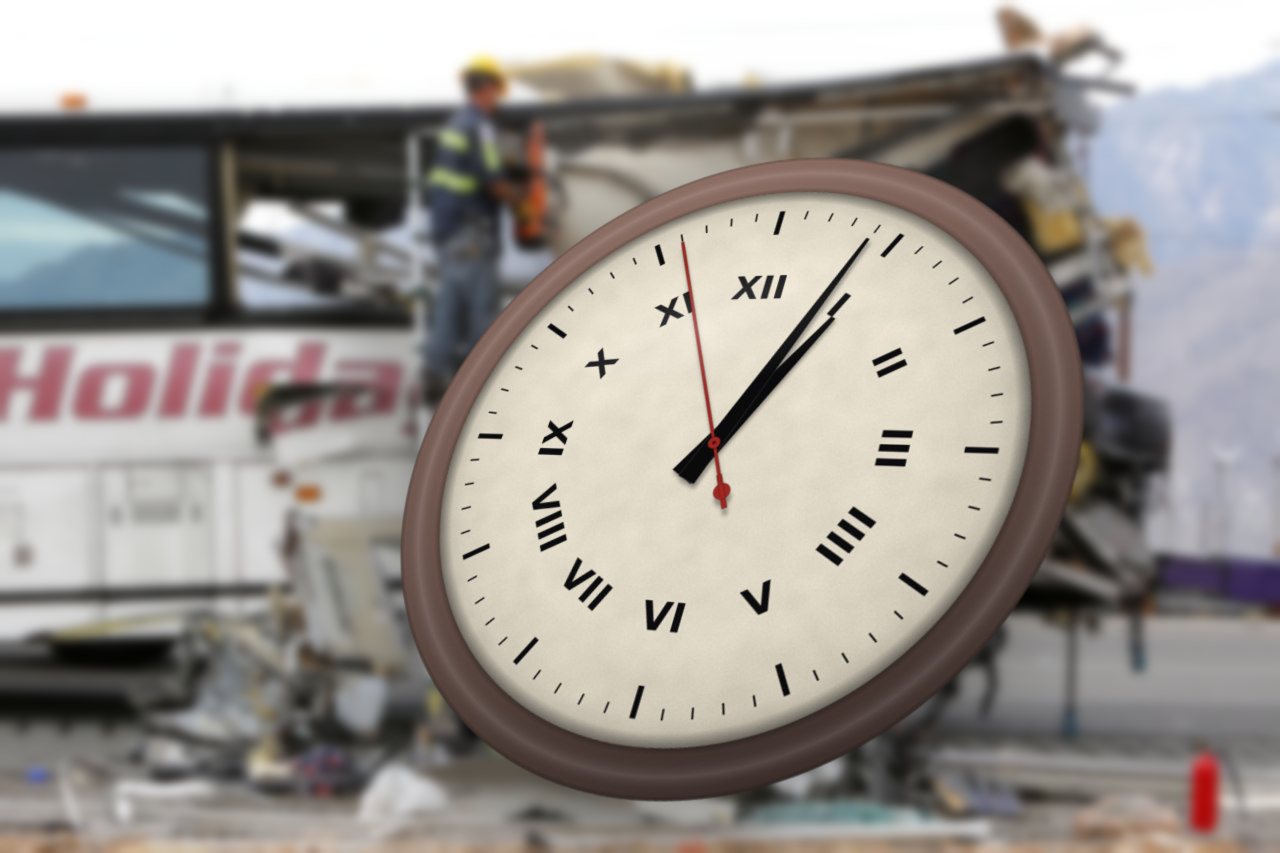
1:03:56
